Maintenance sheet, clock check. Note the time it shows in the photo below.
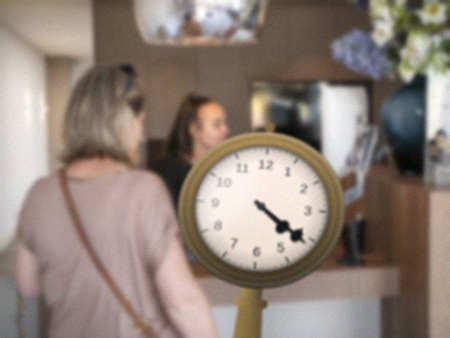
4:21
